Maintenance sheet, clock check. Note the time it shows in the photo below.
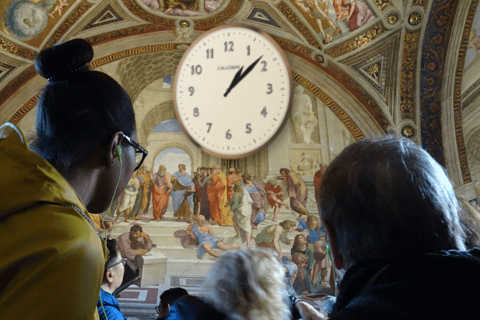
1:08
